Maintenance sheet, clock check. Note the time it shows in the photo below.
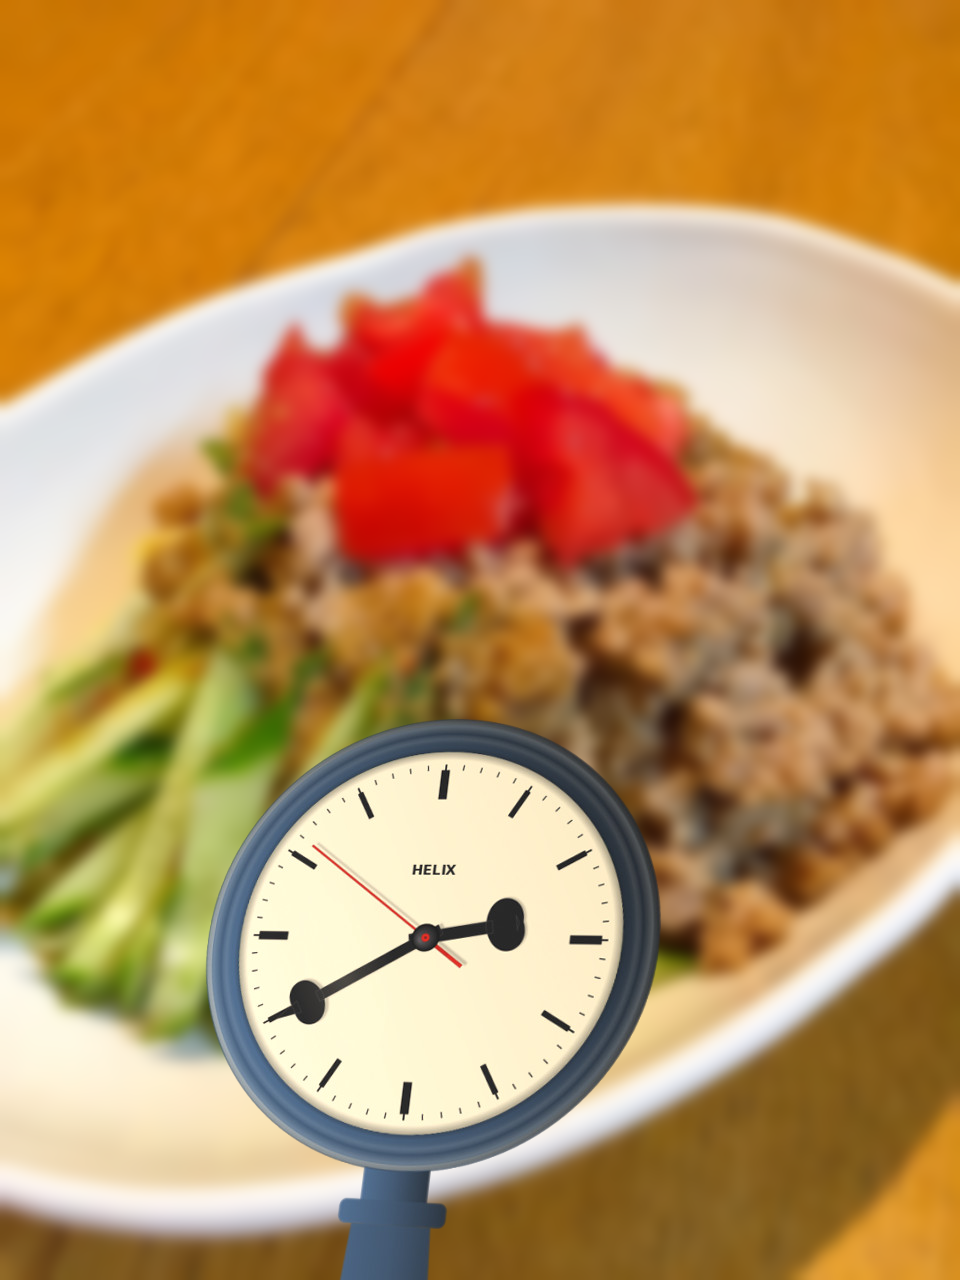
2:39:51
